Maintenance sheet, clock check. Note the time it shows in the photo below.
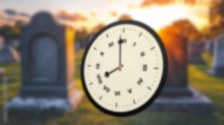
7:59
